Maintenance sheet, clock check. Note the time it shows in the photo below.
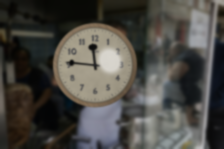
11:46
